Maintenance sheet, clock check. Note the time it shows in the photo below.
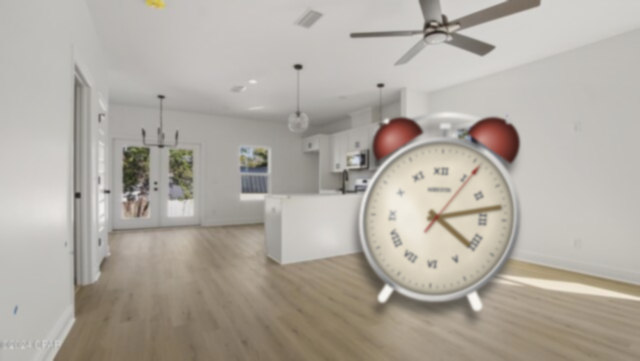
4:13:06
